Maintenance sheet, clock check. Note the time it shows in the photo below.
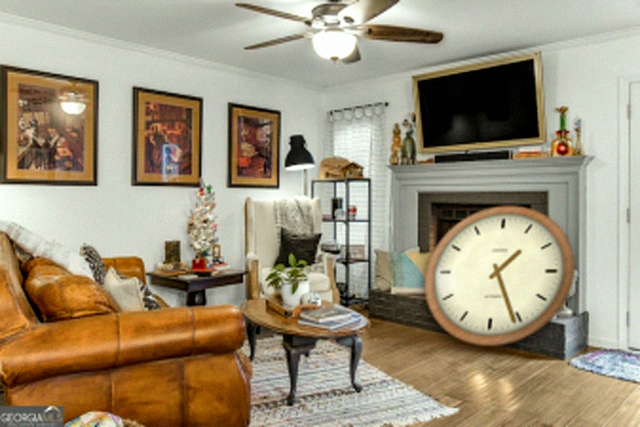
1:26
